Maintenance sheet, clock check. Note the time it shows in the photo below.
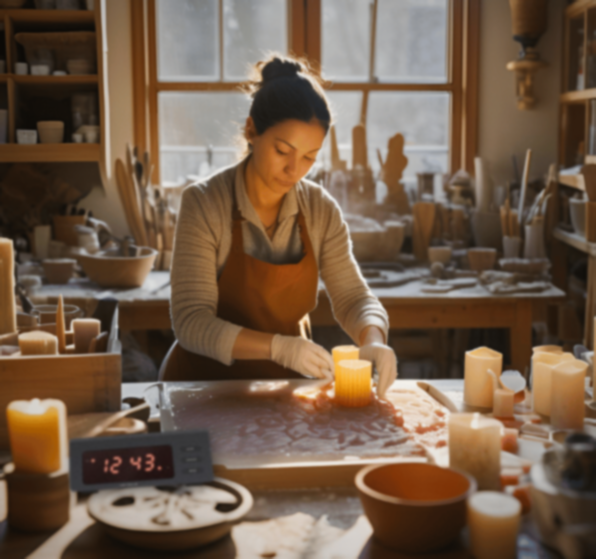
12:43
